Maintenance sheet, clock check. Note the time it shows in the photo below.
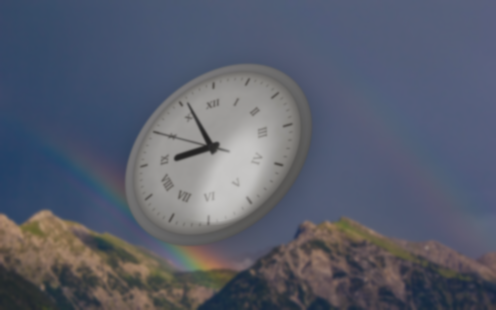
8:55:50
